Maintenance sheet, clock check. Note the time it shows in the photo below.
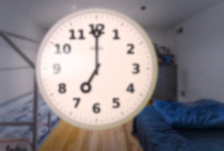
7:00
